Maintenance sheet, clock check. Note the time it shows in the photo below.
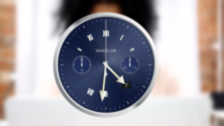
4:31
